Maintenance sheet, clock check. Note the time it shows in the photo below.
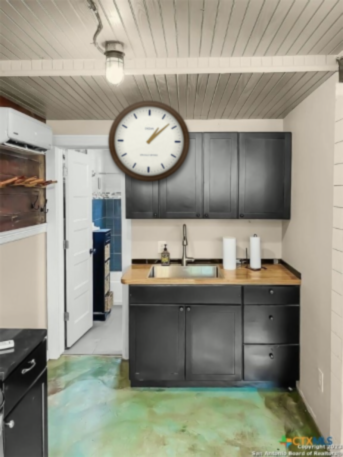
1:08
